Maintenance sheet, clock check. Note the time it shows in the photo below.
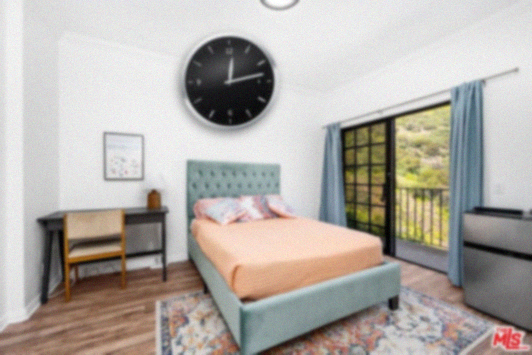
12:13
